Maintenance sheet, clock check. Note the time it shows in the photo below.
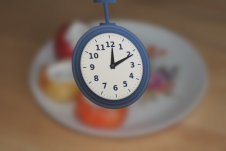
12:11
